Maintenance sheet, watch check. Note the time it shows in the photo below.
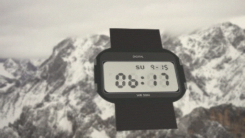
6:17
